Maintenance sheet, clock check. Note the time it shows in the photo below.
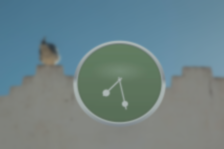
7:28
